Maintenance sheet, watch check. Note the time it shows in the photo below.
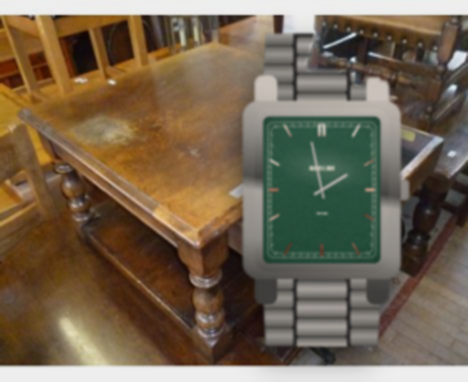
1:58
